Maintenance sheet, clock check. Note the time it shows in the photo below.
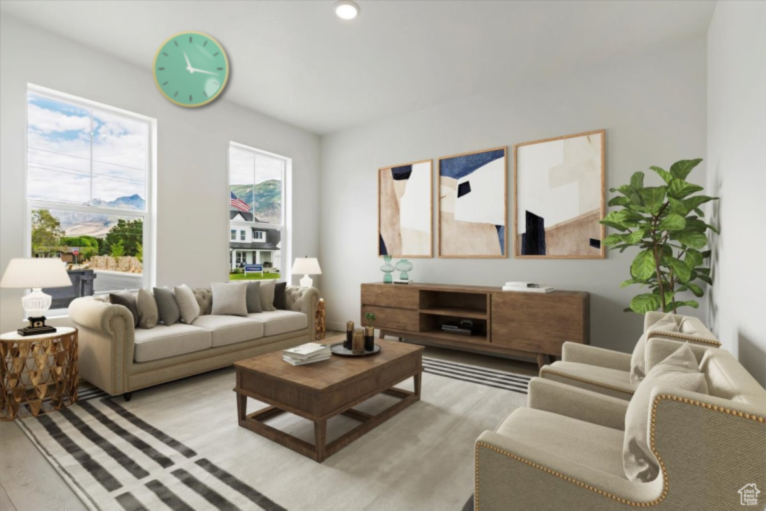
11:17
